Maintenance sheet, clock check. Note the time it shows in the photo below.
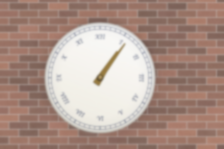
1:06
